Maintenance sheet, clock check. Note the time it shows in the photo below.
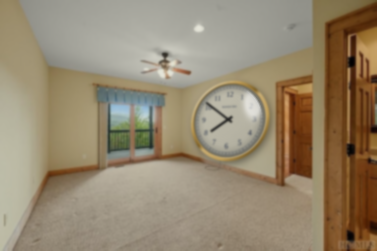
7:51
